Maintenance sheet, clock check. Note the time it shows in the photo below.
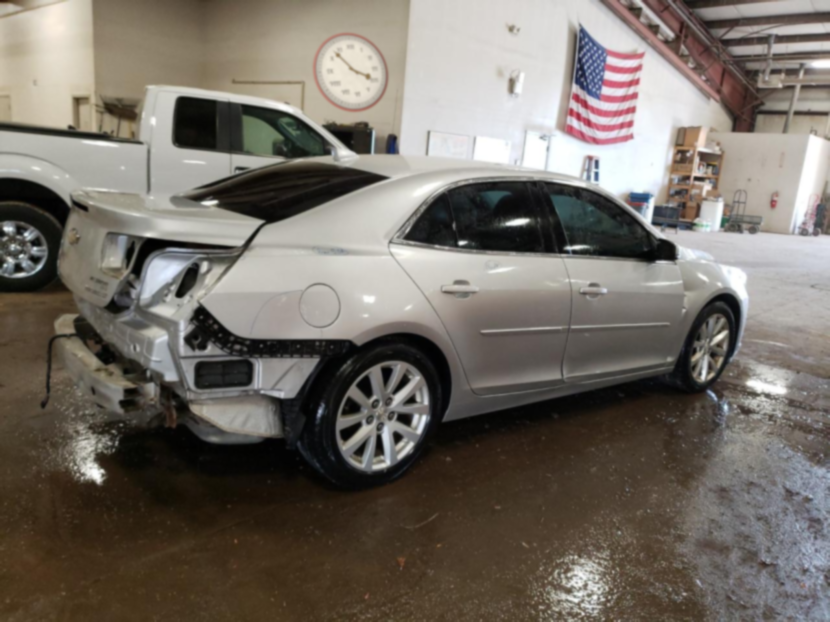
3:53
